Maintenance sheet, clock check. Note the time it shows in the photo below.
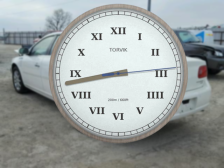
8:43:14
